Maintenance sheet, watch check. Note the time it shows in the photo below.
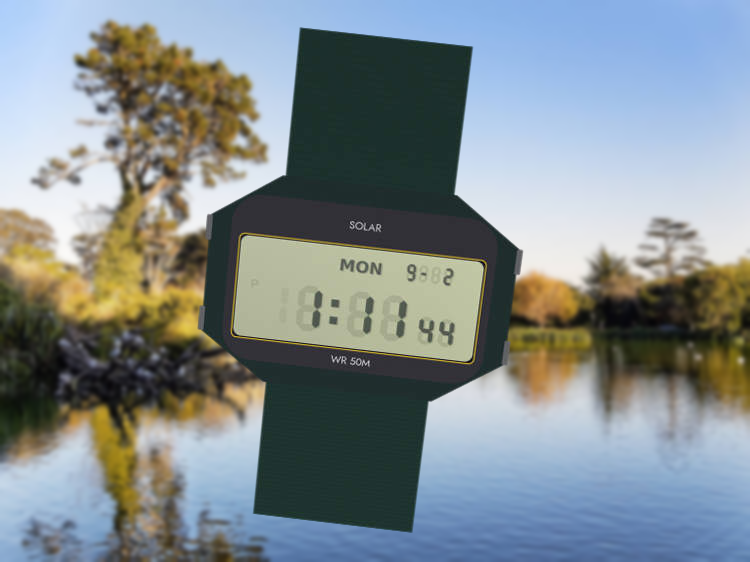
1:11:44
